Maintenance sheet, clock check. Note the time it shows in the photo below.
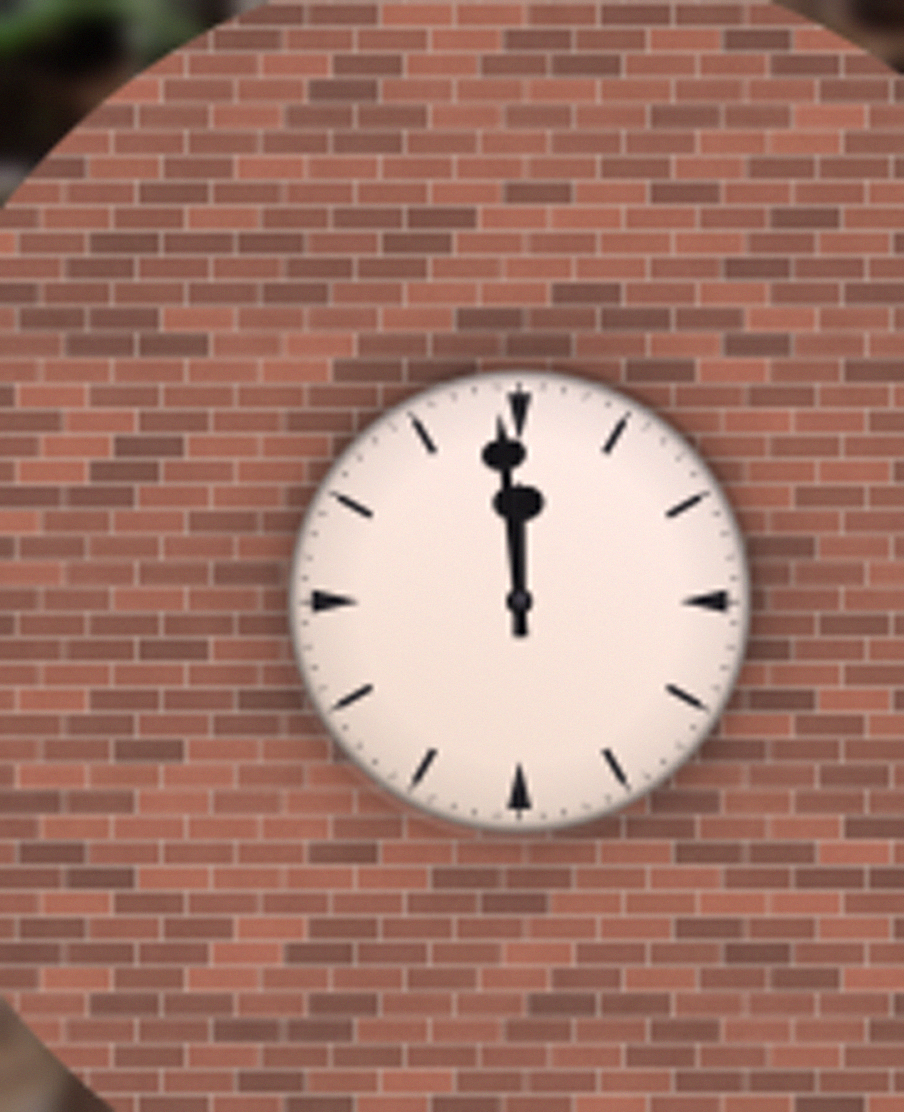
11:59
